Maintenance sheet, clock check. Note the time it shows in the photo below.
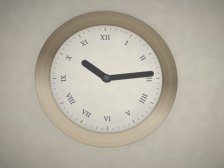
10:14
